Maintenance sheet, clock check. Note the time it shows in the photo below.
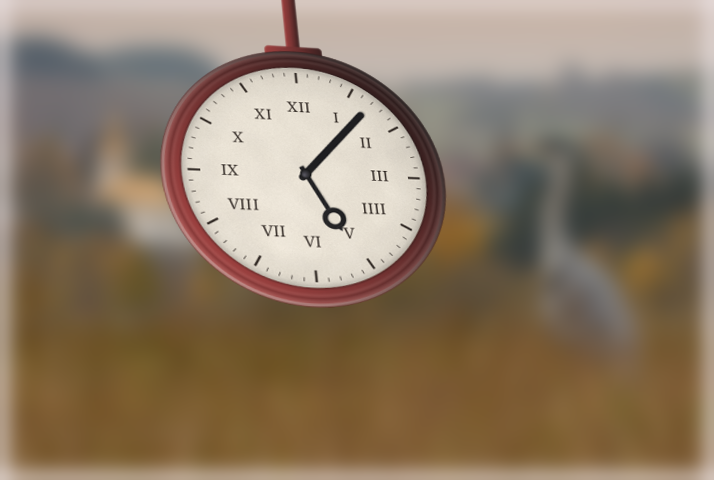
5:07
